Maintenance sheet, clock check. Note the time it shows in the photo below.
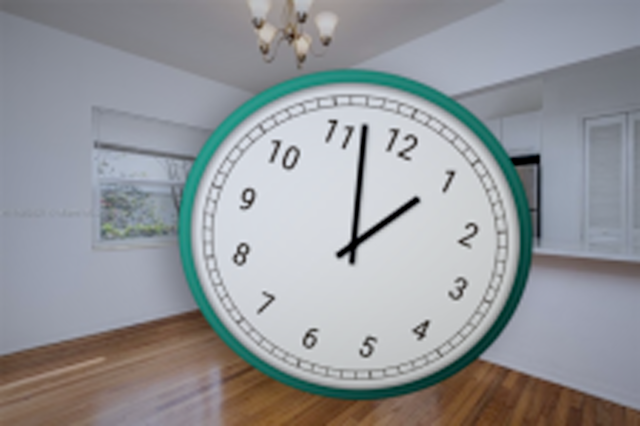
12:57
